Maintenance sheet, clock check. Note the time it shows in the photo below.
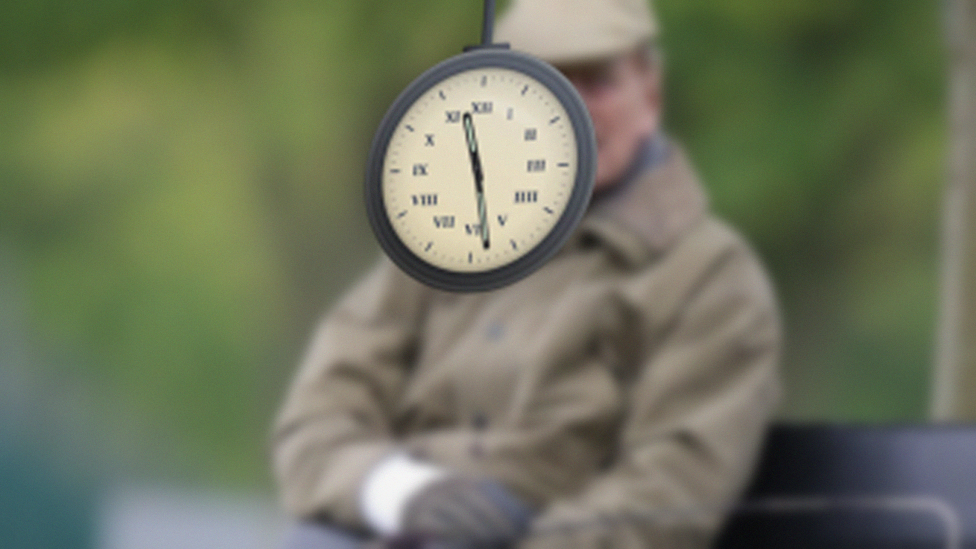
11:28
